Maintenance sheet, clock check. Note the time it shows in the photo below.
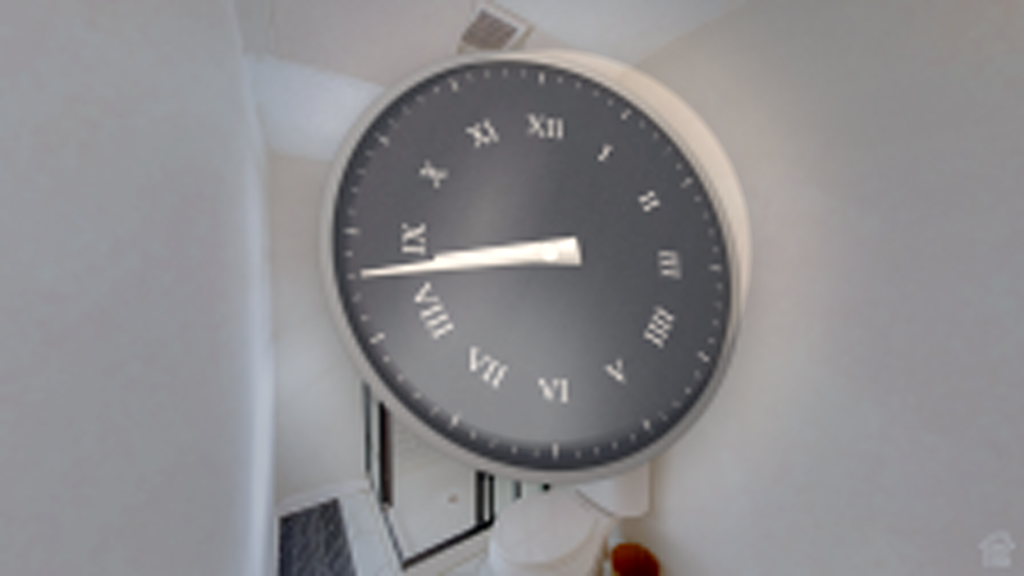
8:43
